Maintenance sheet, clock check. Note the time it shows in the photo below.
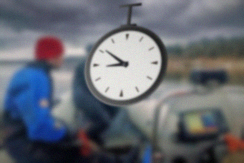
8:51
